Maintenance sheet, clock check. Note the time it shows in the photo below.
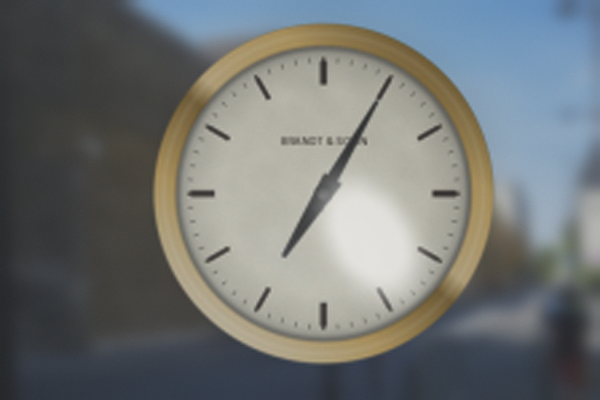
7:05
